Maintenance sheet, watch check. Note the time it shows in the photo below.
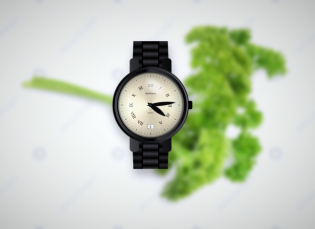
4:14
